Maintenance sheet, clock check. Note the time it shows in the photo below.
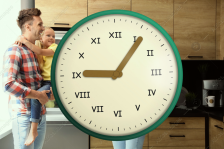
9:06
